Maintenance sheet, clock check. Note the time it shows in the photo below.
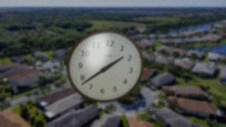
1:38
